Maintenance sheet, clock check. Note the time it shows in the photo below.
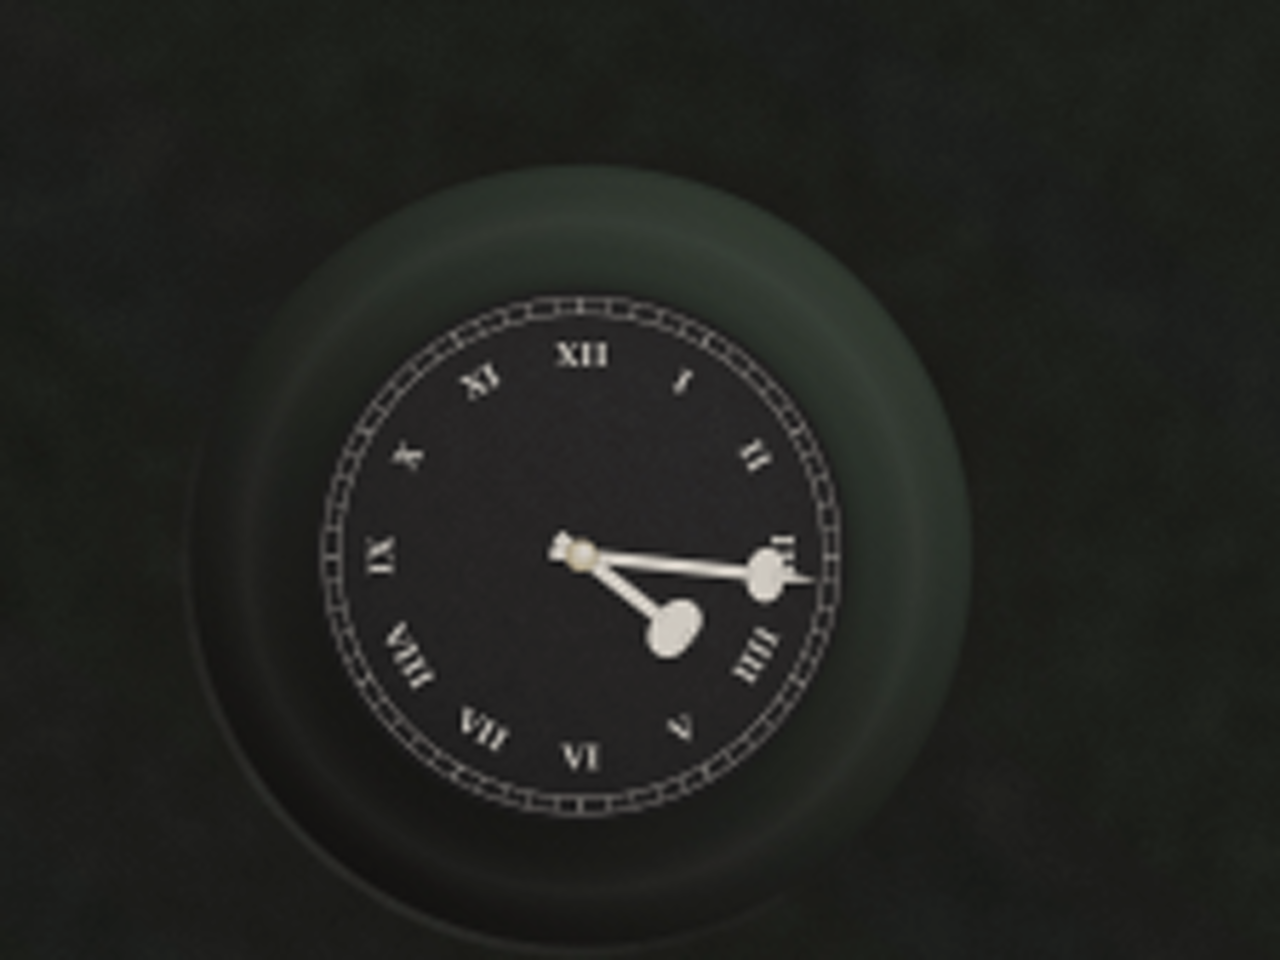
4:16
